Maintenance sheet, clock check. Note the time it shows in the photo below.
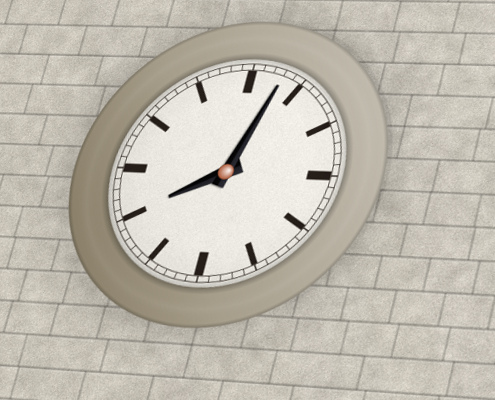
8:03
